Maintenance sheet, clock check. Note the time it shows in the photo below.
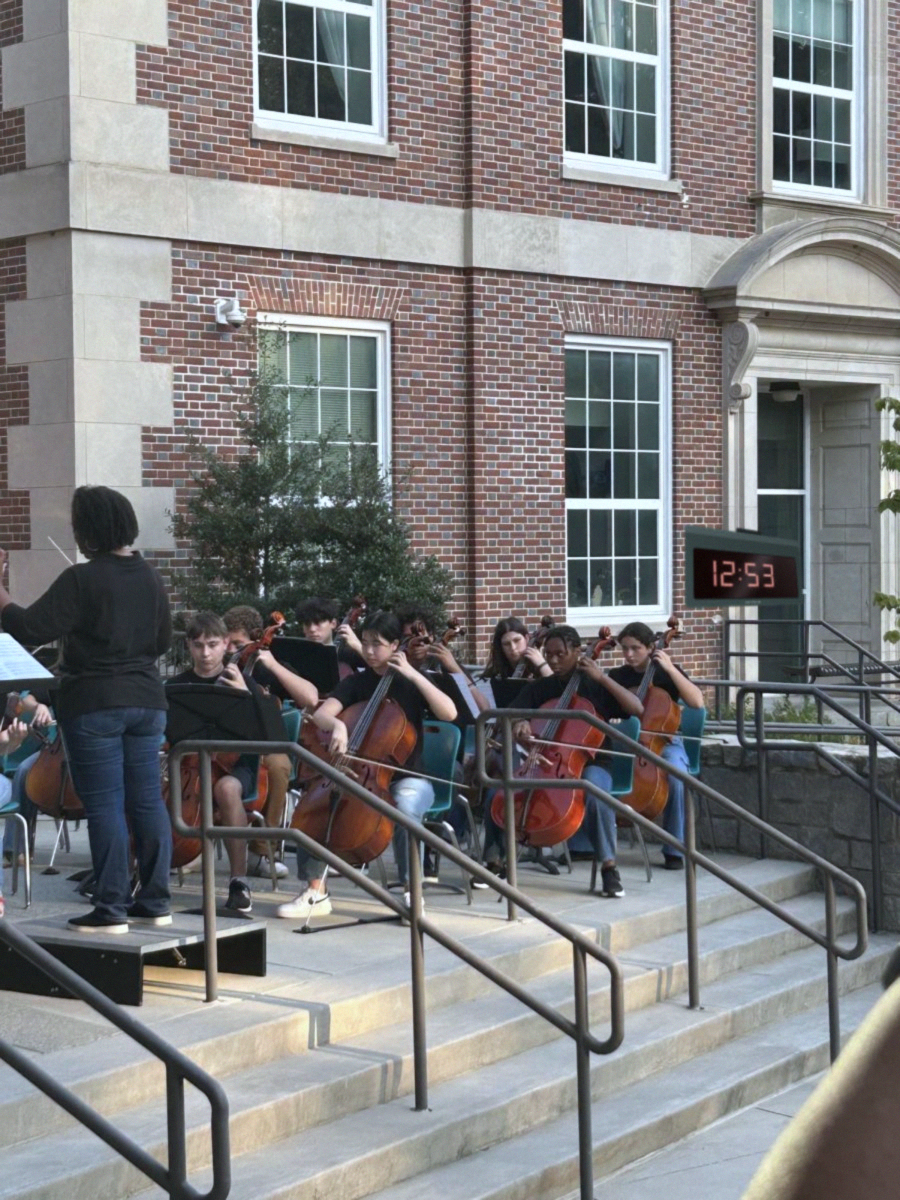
12:53
